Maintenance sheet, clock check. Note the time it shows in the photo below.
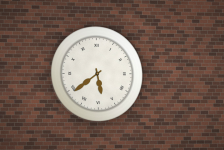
5:39
